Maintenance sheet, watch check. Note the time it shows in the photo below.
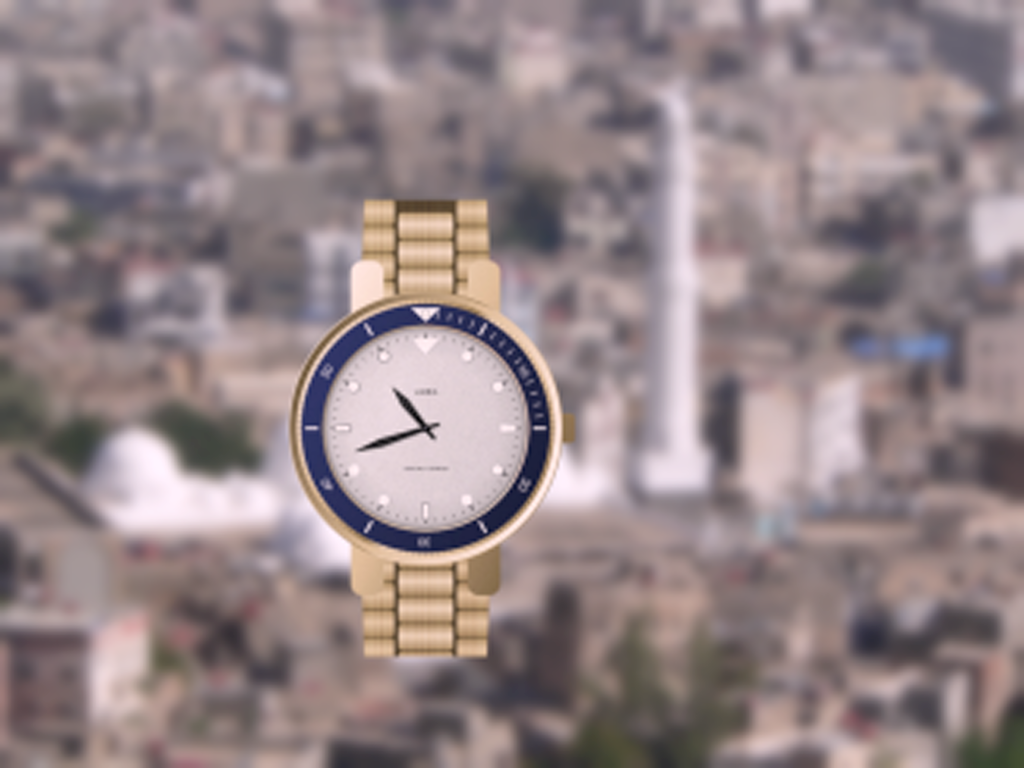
10:42
